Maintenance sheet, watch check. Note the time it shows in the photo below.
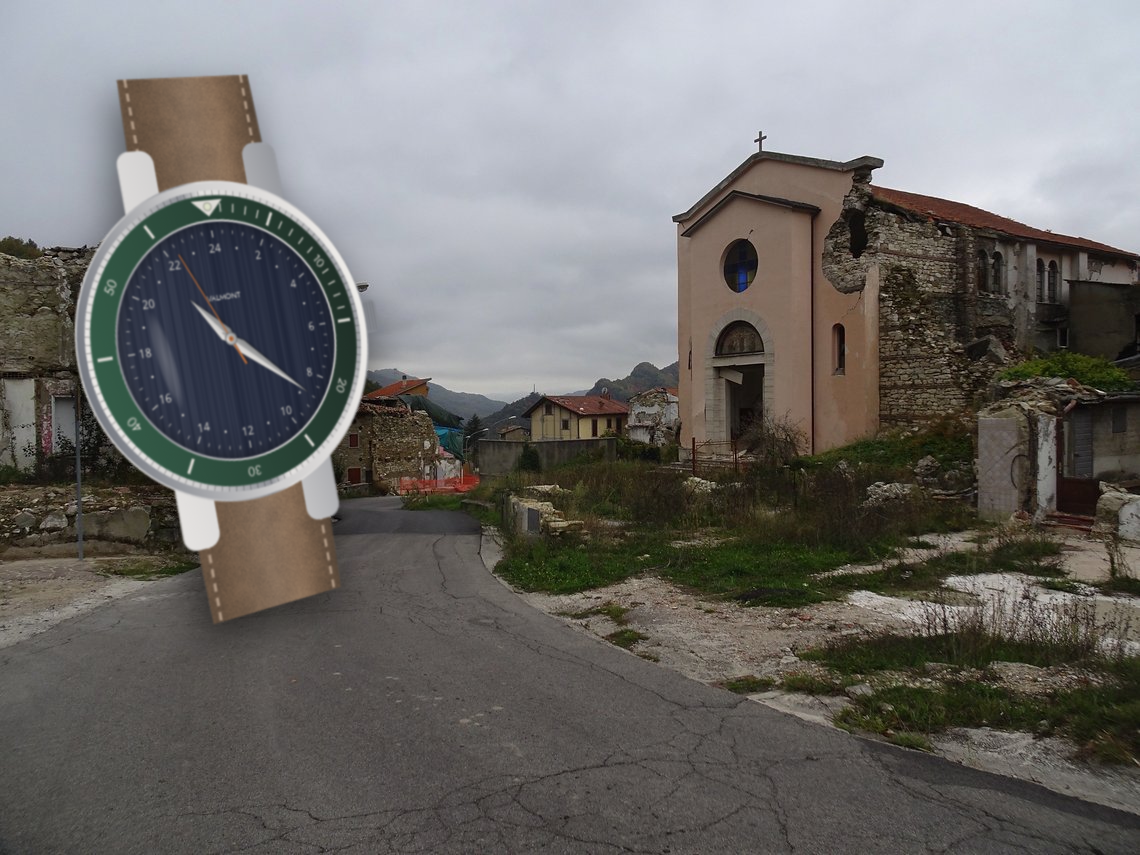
21:21:56
